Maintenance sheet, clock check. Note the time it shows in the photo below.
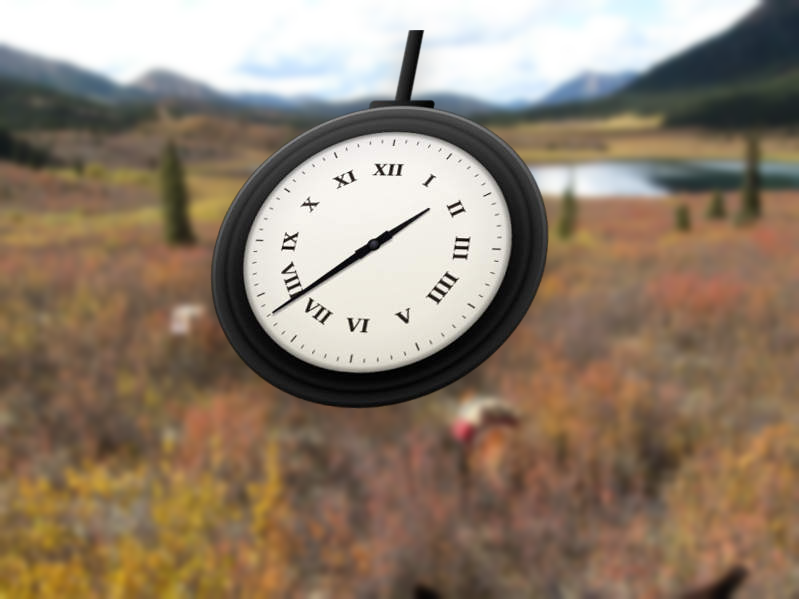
1:38
